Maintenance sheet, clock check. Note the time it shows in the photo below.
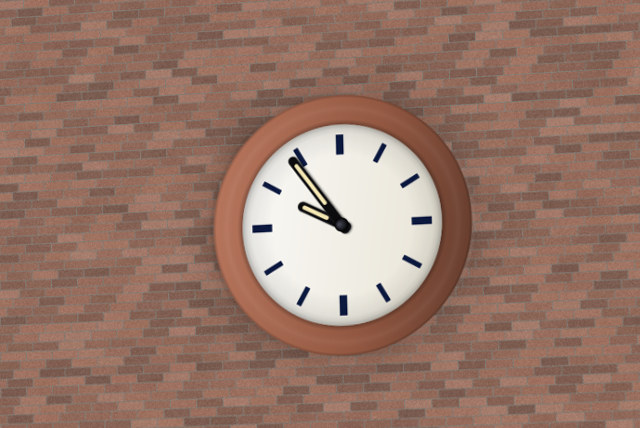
9:54
